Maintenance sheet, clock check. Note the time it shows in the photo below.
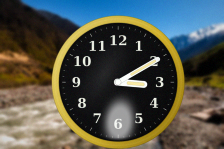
3:10
